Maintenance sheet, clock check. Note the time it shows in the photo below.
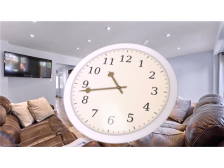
10:43
